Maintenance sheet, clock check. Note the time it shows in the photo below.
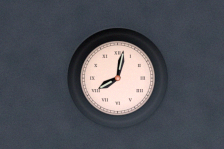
8:02
